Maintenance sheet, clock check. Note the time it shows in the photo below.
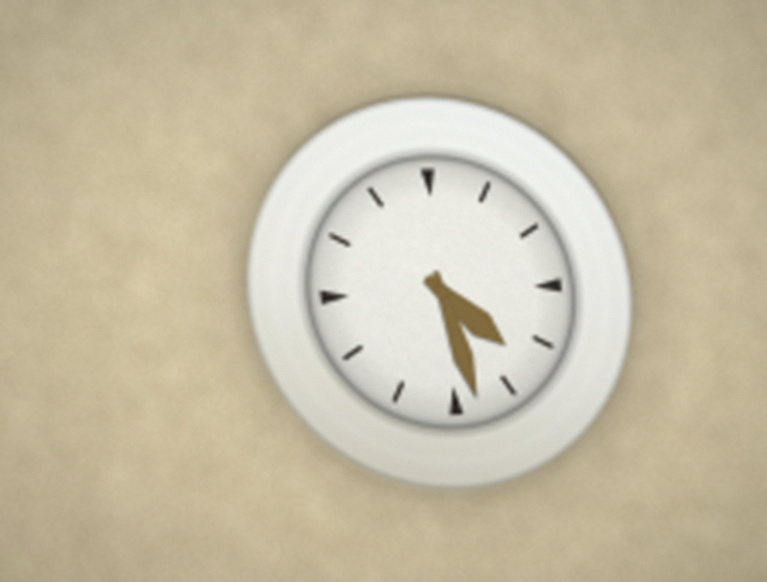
4:28
